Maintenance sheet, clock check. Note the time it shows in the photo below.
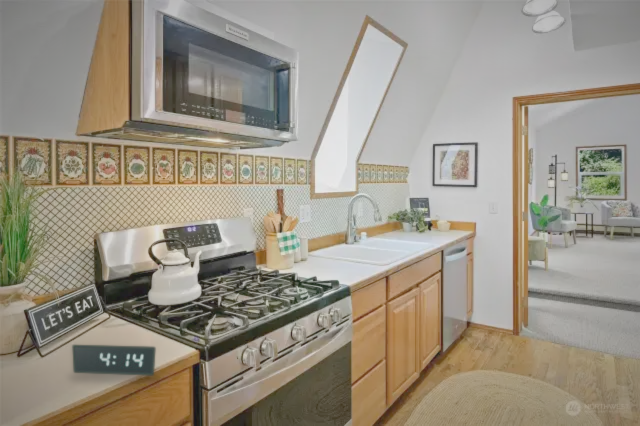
4:14
